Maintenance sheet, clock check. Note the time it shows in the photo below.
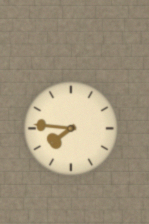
7:46
